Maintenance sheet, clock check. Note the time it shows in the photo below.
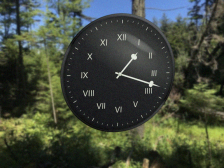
1:18
